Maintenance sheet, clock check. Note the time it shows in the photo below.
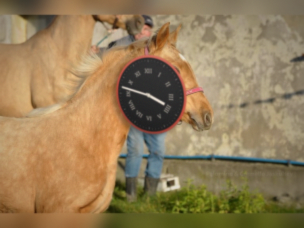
3:47
